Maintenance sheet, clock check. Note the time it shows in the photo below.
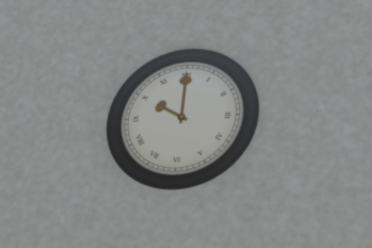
10:00
